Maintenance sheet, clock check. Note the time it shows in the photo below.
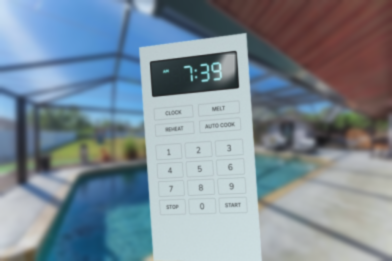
7:39
